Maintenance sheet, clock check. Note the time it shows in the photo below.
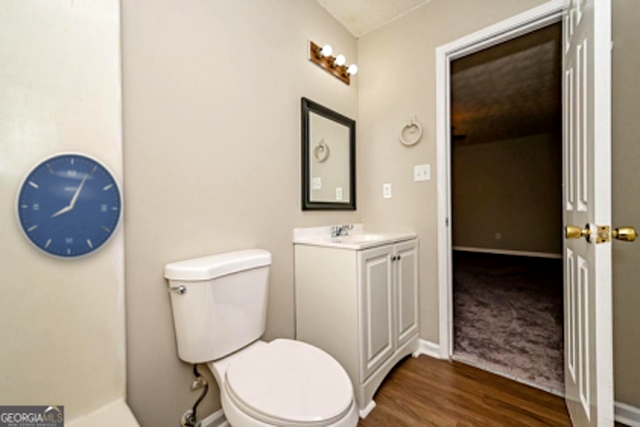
8:04
